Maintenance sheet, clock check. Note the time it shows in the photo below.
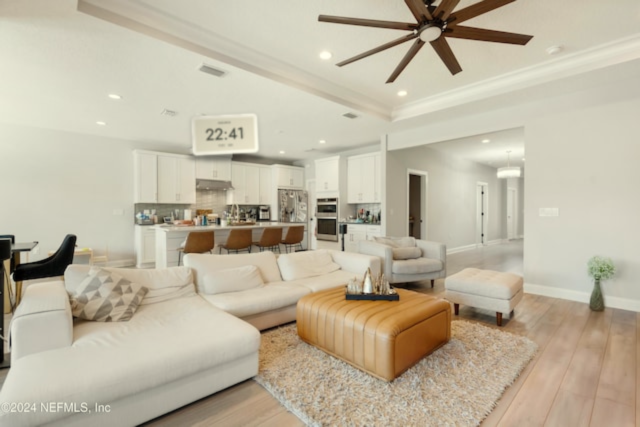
22:41
